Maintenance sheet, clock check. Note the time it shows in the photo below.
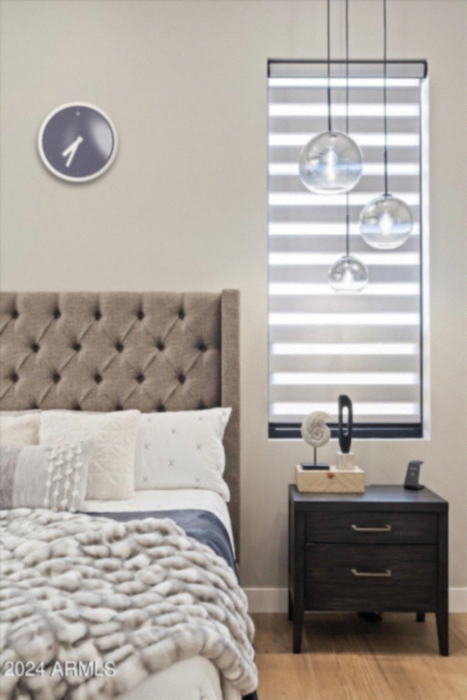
7:34
